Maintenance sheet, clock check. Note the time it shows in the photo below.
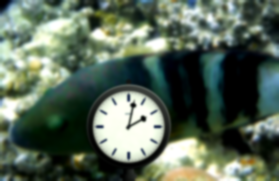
2:02
